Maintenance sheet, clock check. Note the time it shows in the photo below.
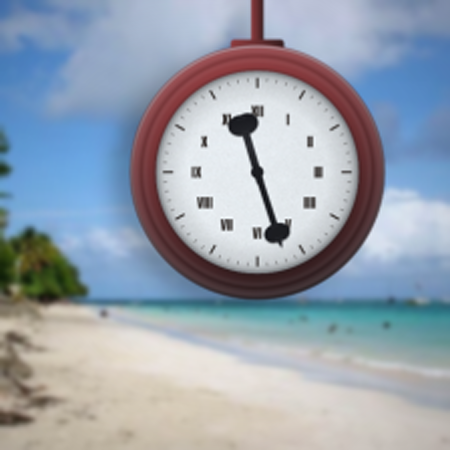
11:27
